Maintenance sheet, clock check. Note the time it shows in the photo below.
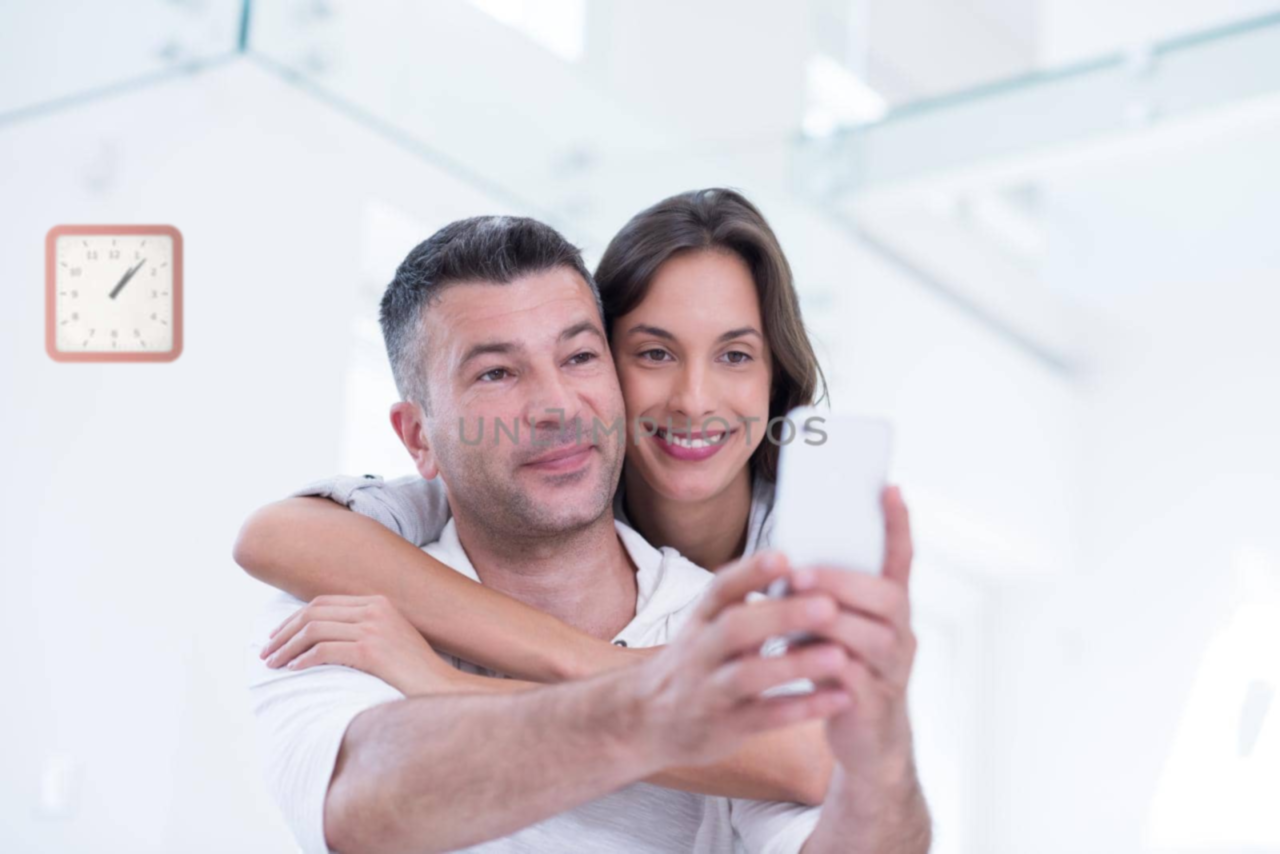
1:07
